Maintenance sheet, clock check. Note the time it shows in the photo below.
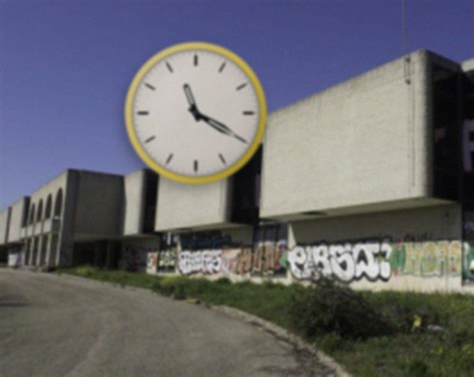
11:20
